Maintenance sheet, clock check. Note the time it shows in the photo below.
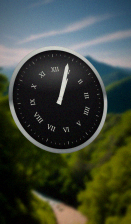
1:04
